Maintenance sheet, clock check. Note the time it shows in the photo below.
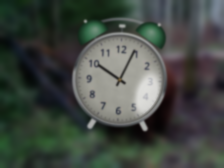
10:04
